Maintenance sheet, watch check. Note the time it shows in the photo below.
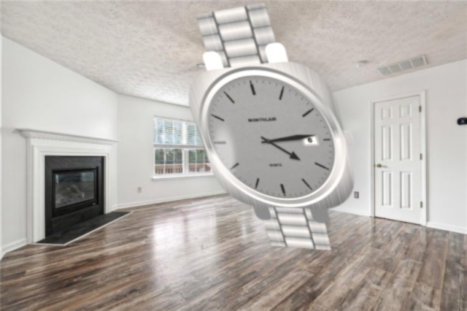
4:14
